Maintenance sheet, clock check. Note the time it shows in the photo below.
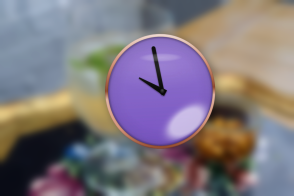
9:58
